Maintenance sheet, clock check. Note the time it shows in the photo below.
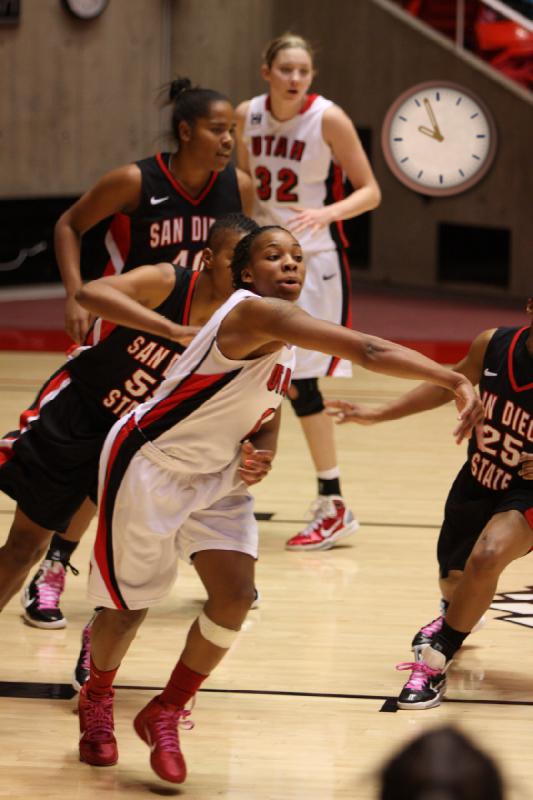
9:57
